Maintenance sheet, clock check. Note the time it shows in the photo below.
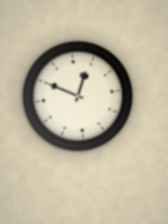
12:50
